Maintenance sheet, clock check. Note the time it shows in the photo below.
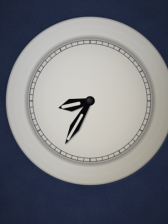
8:35
